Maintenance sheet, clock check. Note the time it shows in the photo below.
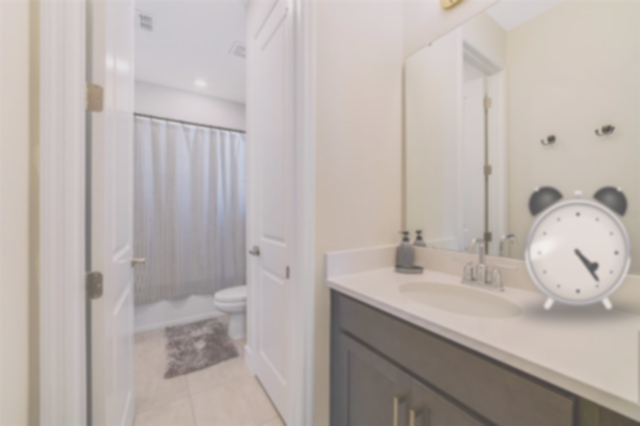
4:24
